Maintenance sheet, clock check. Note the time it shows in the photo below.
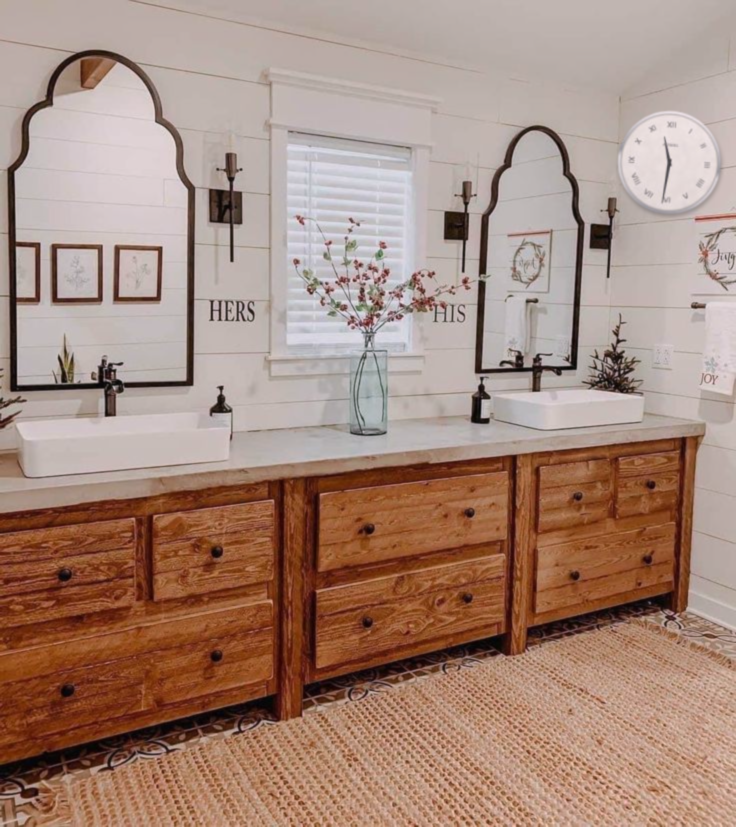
11:31
